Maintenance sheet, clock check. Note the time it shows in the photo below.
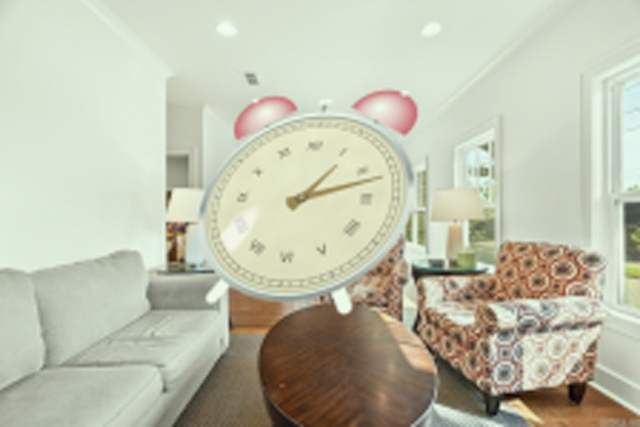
1:12
